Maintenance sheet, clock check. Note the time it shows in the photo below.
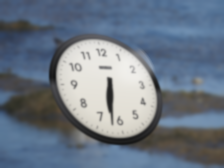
6:32
